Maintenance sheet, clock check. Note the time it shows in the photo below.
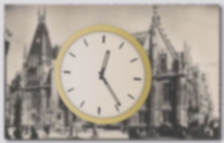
12:24
